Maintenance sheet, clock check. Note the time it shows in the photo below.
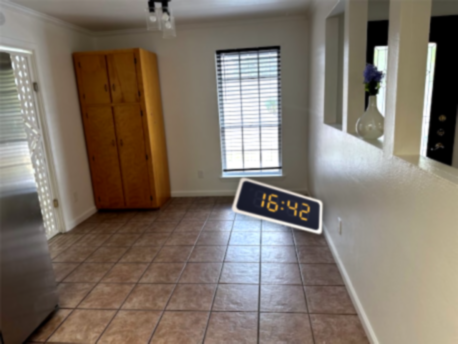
16:42
